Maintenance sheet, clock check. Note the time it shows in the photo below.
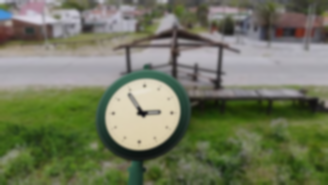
2:54
